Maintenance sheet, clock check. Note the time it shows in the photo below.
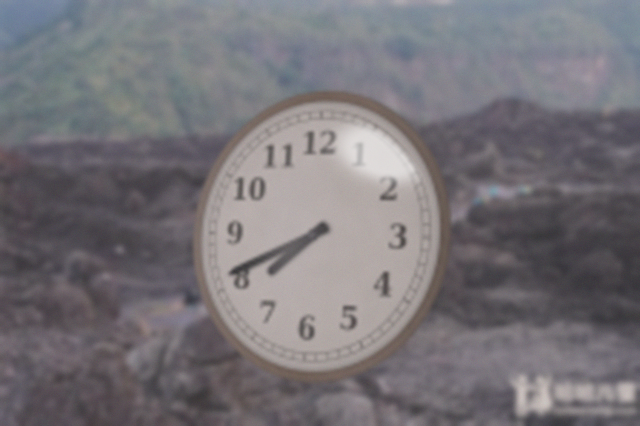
7:41
